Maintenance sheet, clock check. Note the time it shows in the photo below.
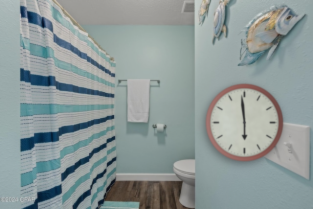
5:59
